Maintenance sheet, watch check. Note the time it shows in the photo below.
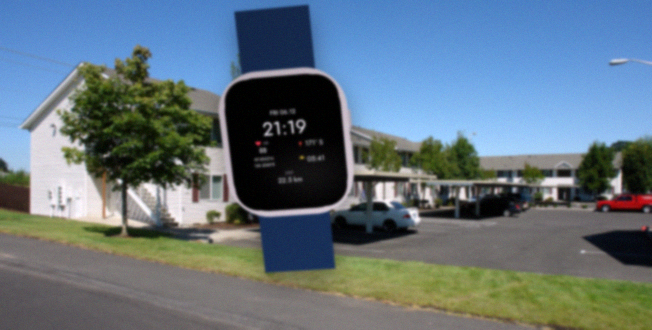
21:19
